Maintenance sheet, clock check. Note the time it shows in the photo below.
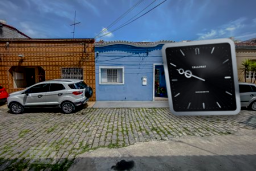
9:49
